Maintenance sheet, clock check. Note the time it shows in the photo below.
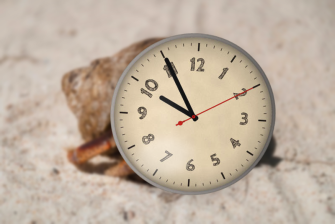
9:55:10
